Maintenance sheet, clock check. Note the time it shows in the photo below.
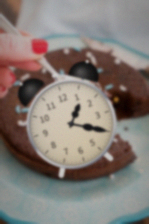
1:20
